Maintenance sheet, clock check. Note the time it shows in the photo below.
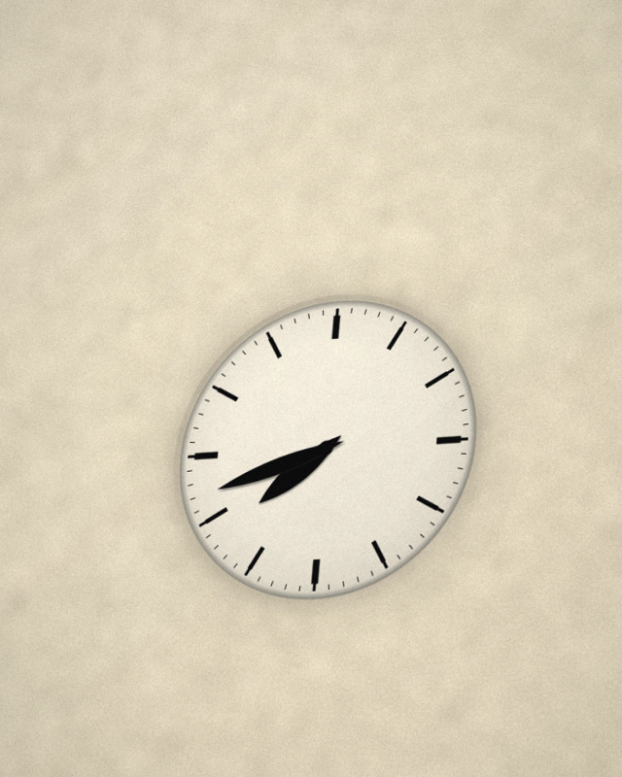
7:42
